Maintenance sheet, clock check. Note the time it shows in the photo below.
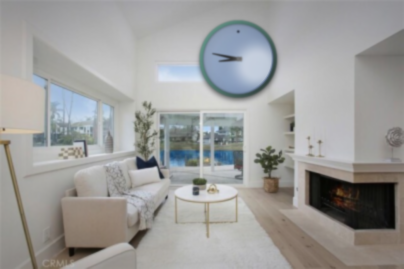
8:47
